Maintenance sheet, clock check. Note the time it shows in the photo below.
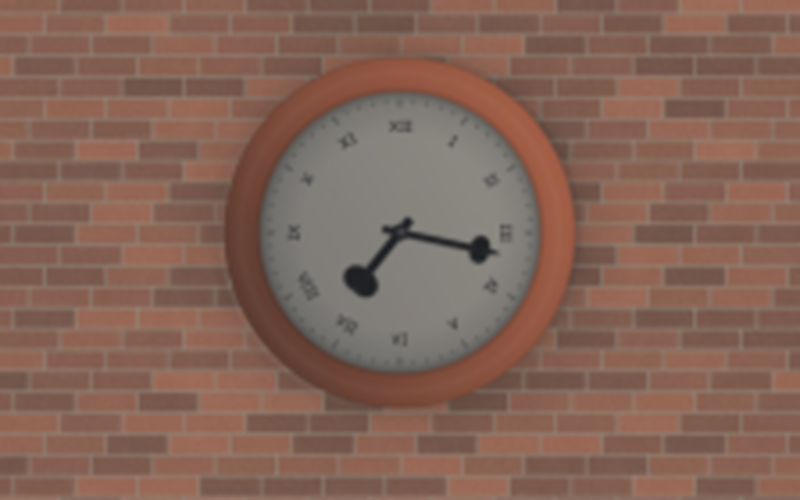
7:17
